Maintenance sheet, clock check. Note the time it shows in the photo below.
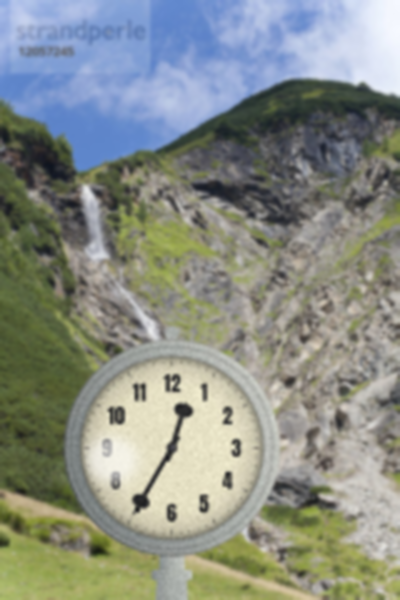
12:35
